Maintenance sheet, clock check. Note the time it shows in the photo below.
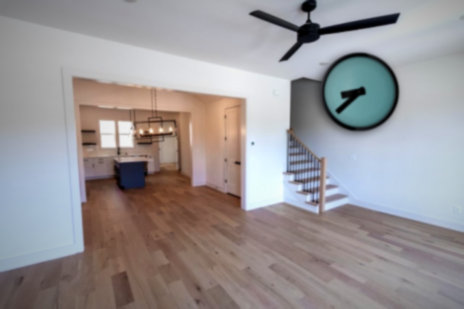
8:38
